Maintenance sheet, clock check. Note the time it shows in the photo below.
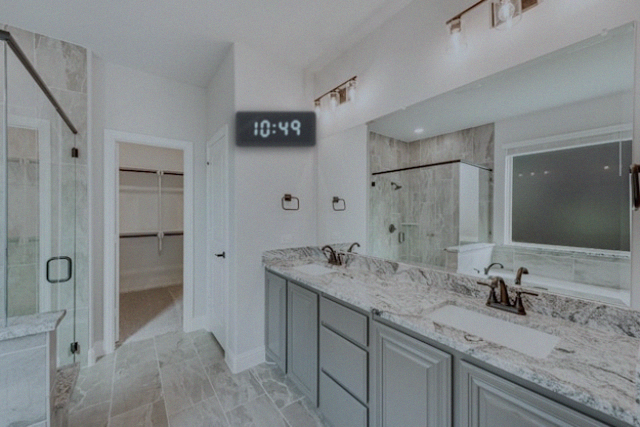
10:49
